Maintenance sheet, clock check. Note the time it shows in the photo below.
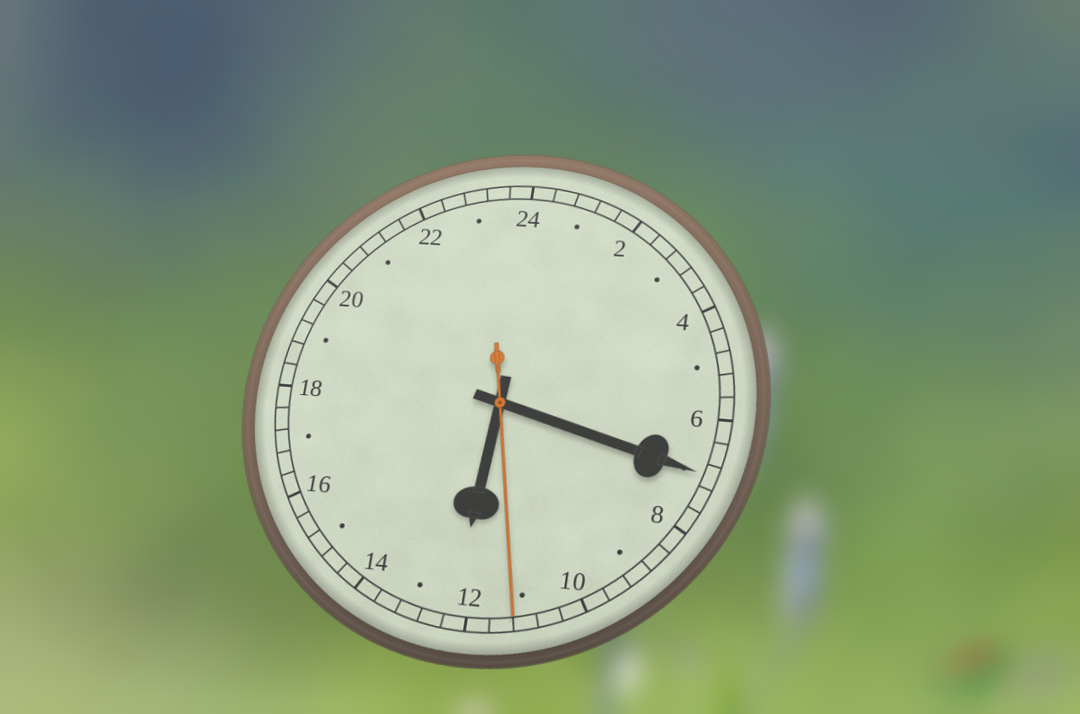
12:17:28
